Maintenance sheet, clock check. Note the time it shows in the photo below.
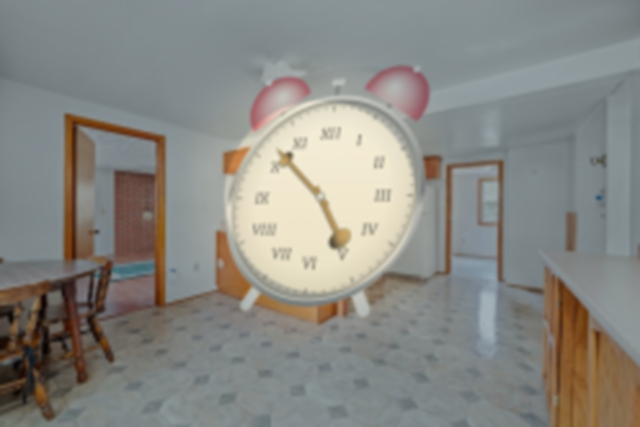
4:52
